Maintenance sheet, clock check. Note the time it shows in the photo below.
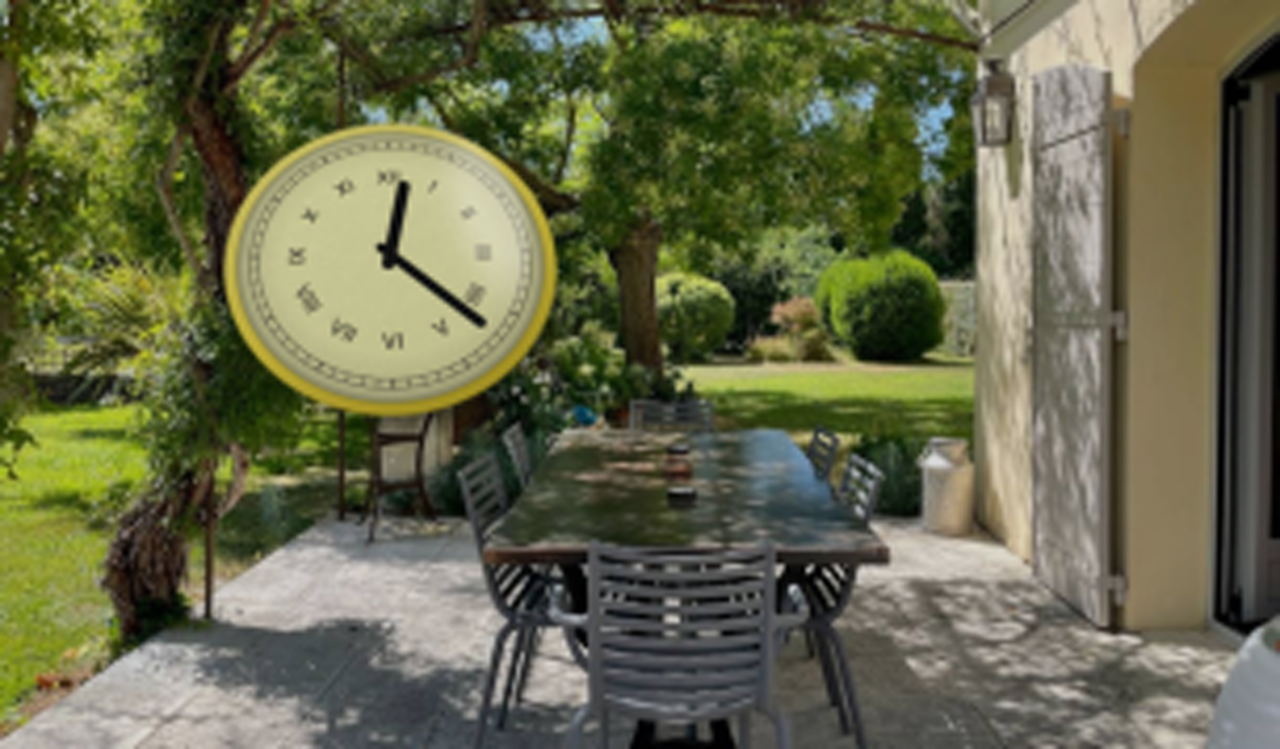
12:22
